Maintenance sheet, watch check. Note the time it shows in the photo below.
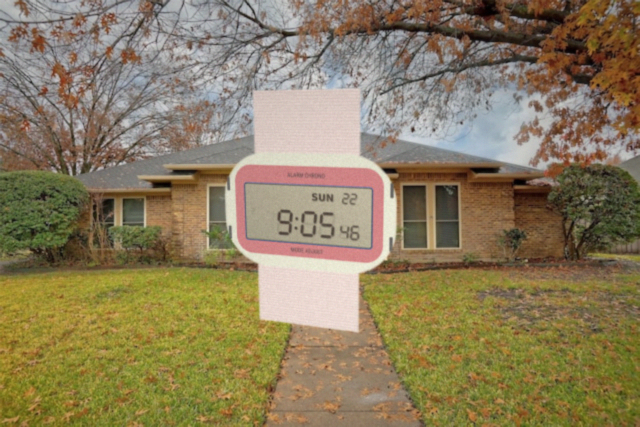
9:05:46
